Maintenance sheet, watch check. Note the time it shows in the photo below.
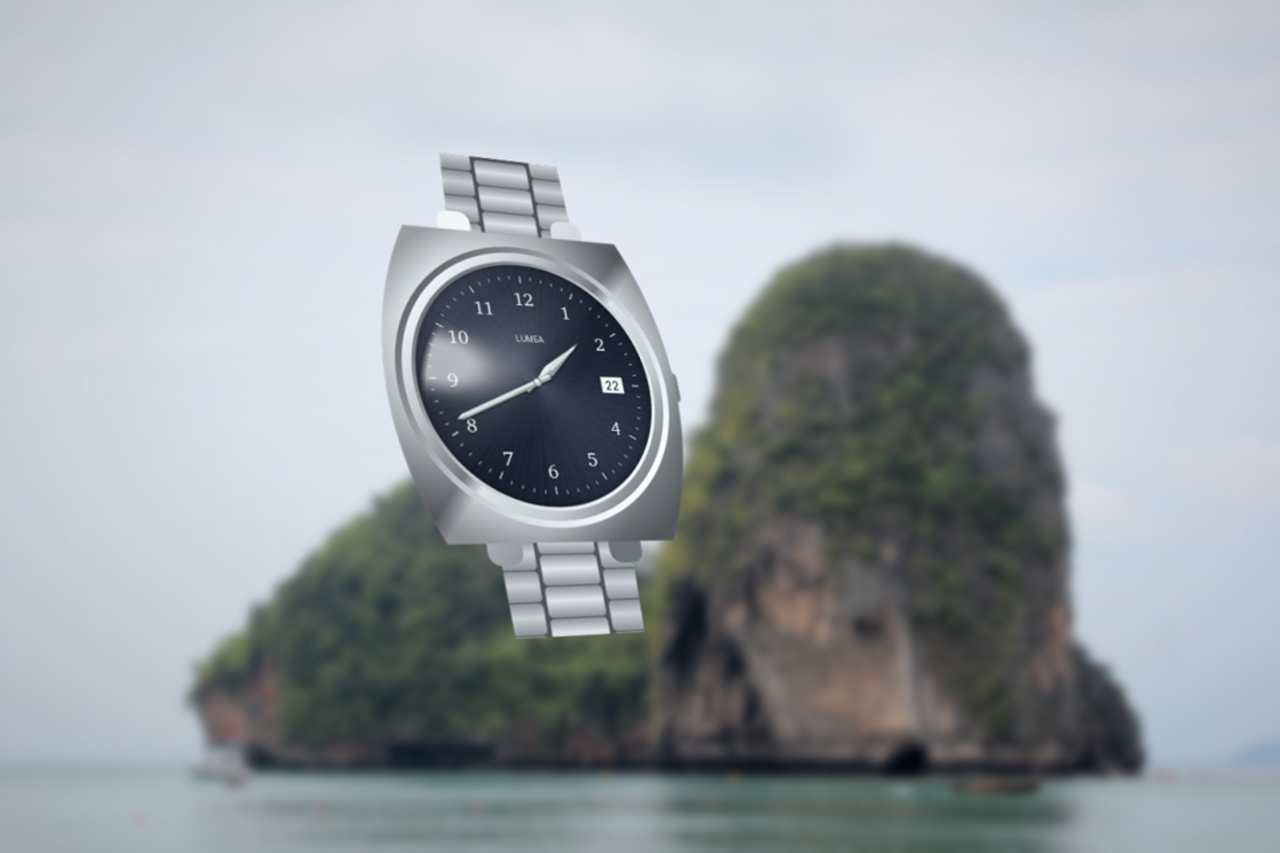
1:41
